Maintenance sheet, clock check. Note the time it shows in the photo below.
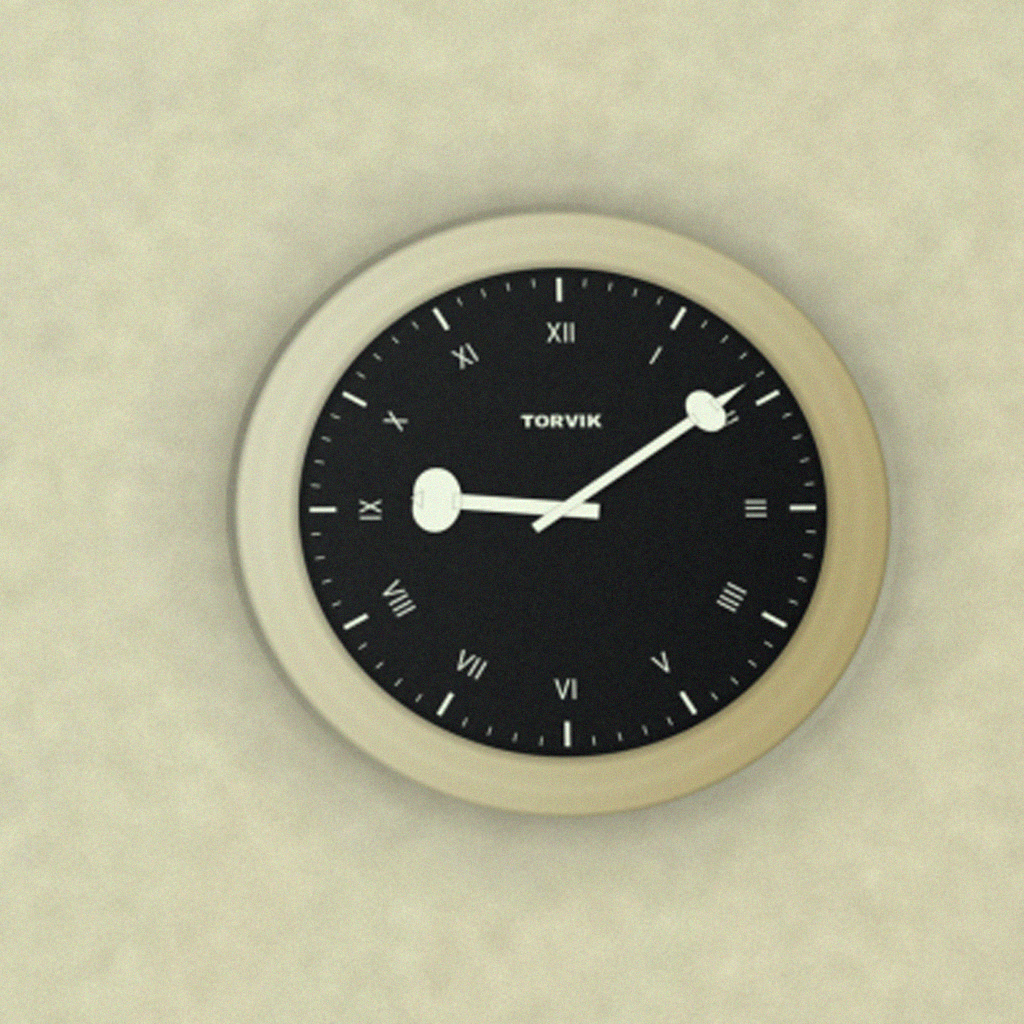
9:09
